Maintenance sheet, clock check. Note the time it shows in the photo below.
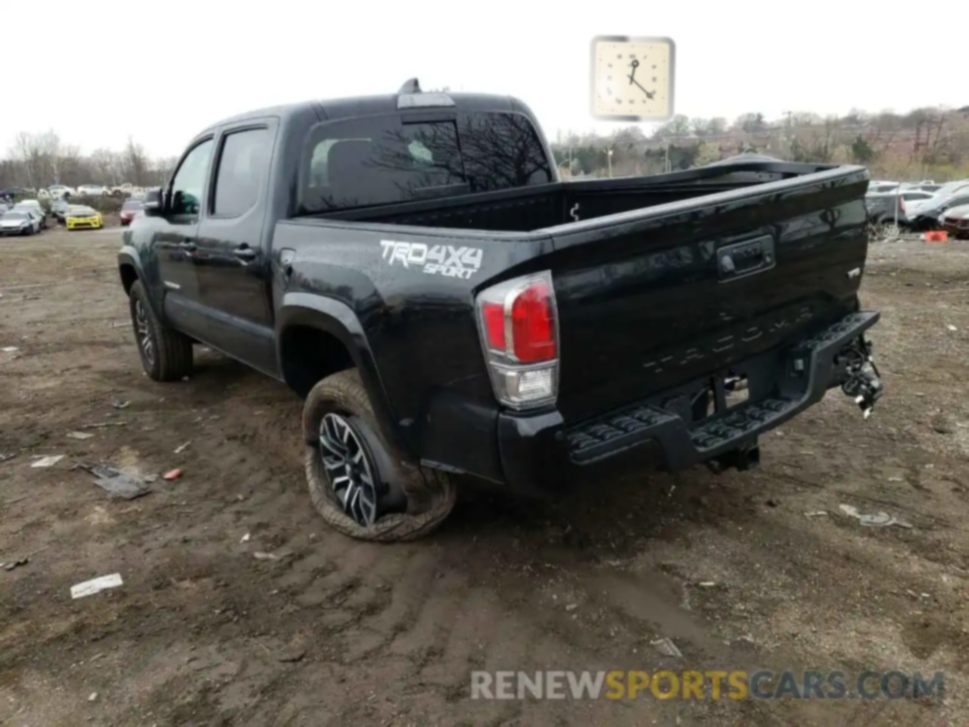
12:22
